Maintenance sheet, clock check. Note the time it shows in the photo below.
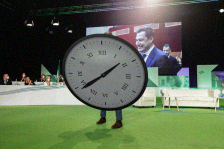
1:39
